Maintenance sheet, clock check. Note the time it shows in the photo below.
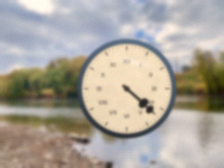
4:22
